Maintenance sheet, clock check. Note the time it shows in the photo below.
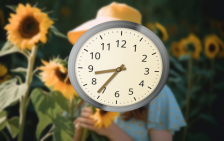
8:36
